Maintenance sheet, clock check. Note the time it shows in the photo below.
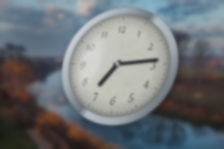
7:14
